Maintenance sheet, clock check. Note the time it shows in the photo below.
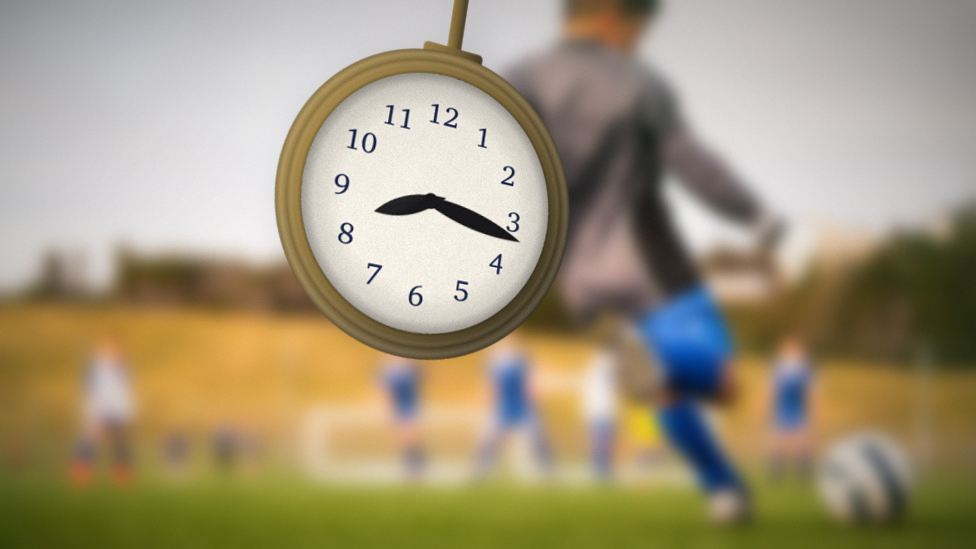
8:17
